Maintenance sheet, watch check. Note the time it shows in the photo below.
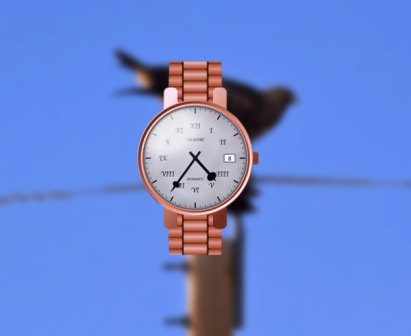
4:36
